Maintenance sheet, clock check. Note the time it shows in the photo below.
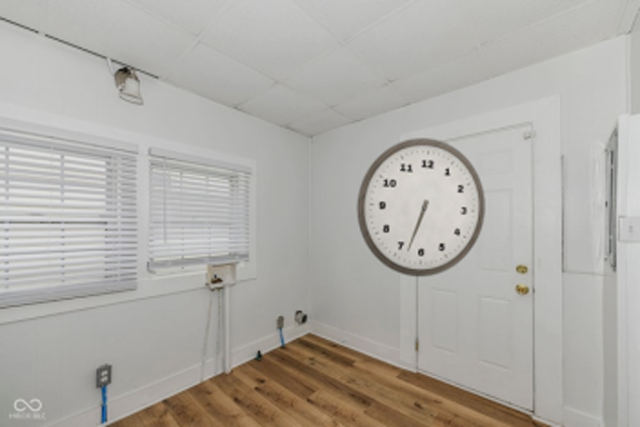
6:33
